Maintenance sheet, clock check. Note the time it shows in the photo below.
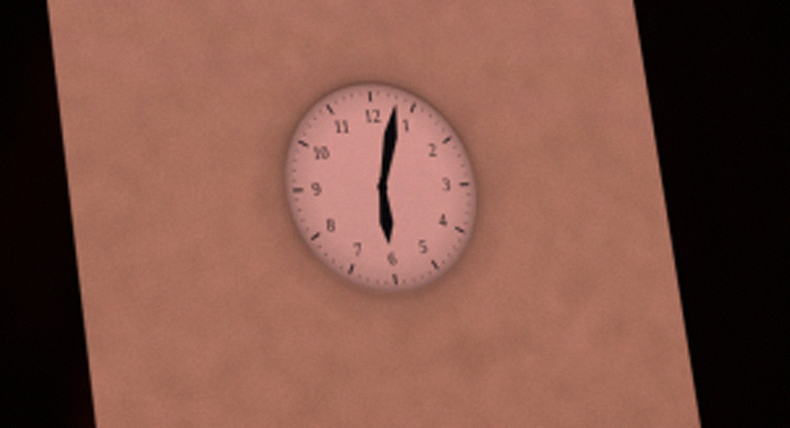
6:03
